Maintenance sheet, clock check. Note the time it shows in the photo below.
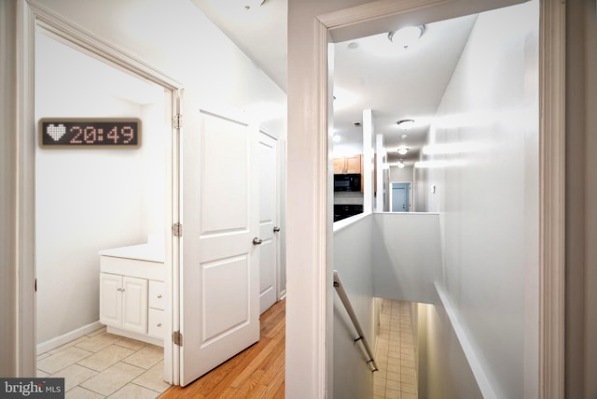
20:49
